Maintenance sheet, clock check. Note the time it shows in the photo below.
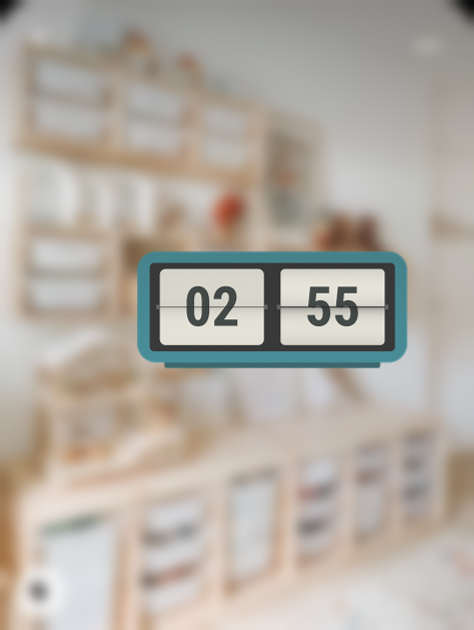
2:55
